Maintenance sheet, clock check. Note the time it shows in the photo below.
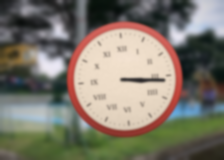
3:16
